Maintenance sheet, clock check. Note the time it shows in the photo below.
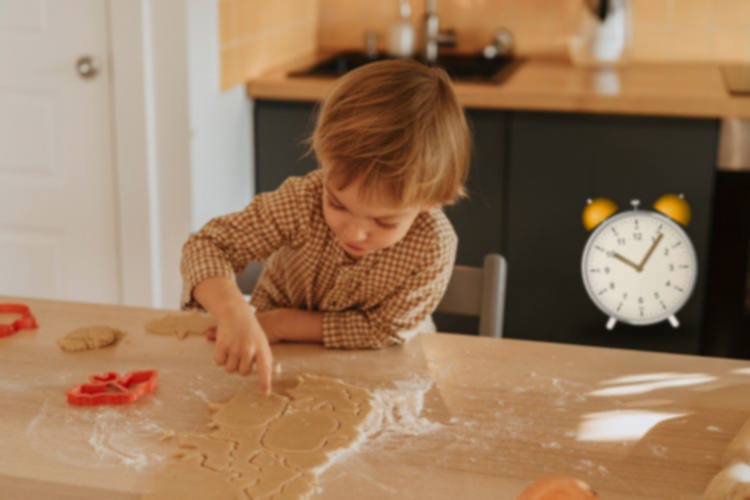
10:06
